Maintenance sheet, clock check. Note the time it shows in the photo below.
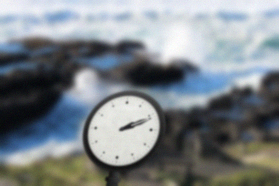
2:11
